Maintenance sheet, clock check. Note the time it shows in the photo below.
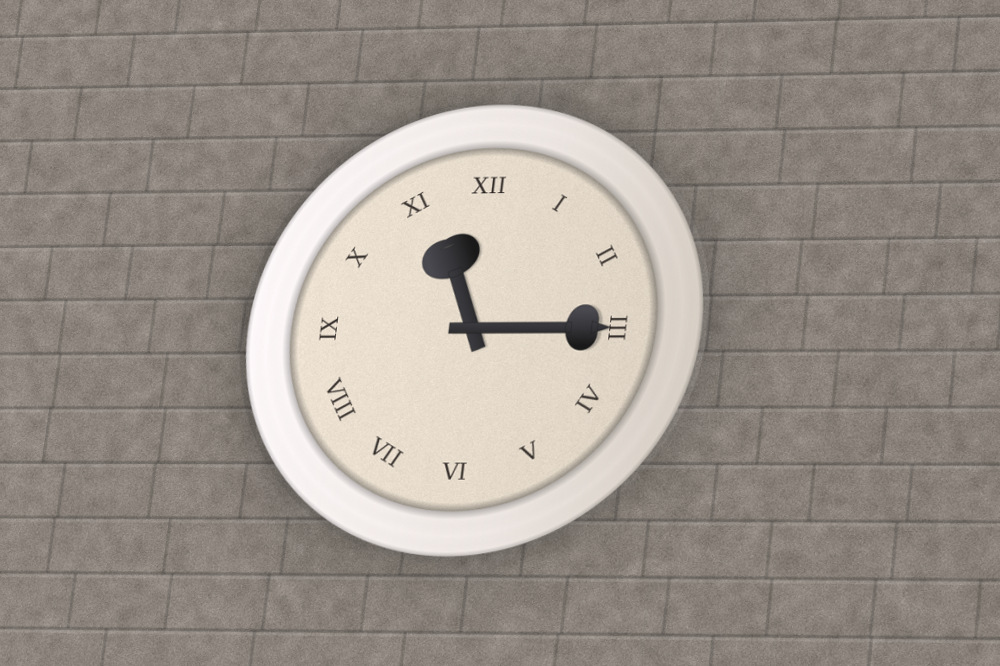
11:15
